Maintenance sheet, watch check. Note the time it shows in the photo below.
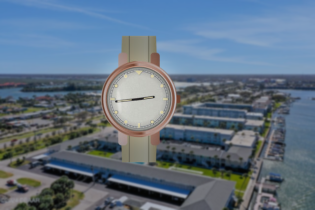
2:44
